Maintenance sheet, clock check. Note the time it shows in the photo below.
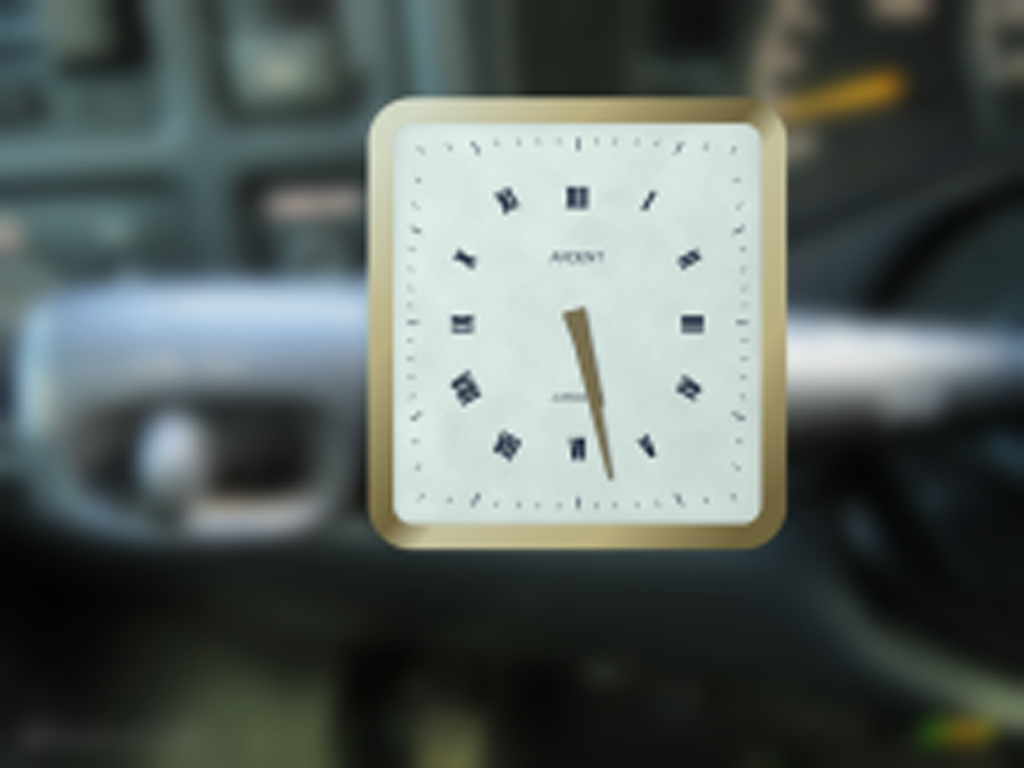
5:28
